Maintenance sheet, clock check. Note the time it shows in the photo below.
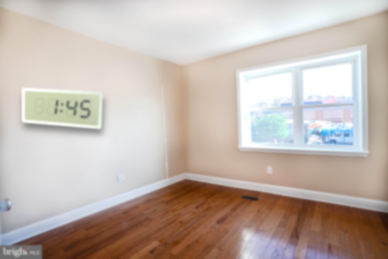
1:45
